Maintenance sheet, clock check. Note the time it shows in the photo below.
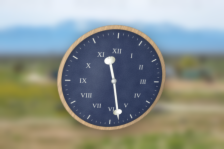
11:28
